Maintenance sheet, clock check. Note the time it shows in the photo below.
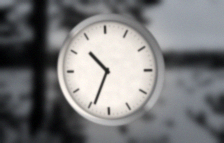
10:34
